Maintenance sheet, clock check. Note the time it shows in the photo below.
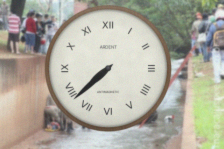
7:38
